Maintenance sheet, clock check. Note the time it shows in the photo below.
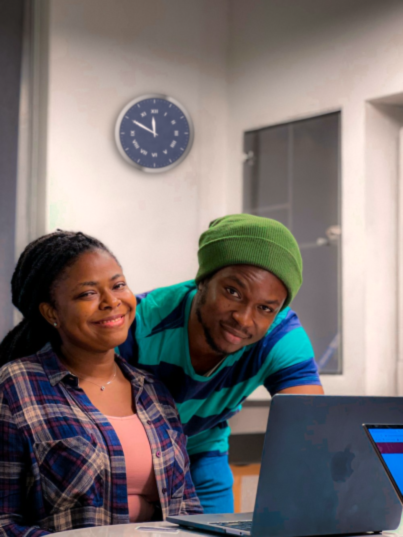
11:50
